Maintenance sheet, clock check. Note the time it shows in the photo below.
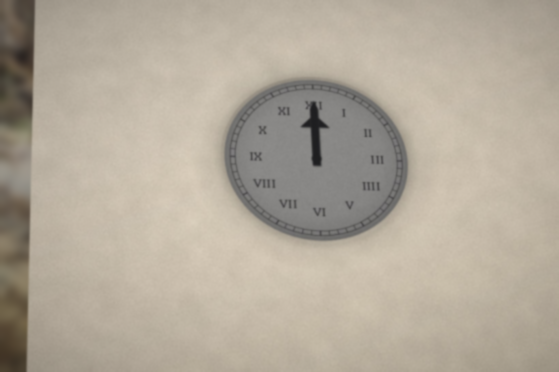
12:00
